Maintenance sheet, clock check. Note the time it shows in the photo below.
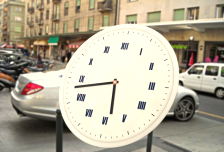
5:43
